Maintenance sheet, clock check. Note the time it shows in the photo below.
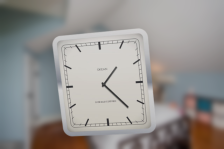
1:23
